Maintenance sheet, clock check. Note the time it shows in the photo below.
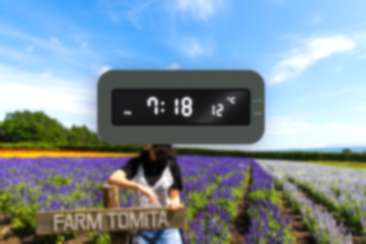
7:18
